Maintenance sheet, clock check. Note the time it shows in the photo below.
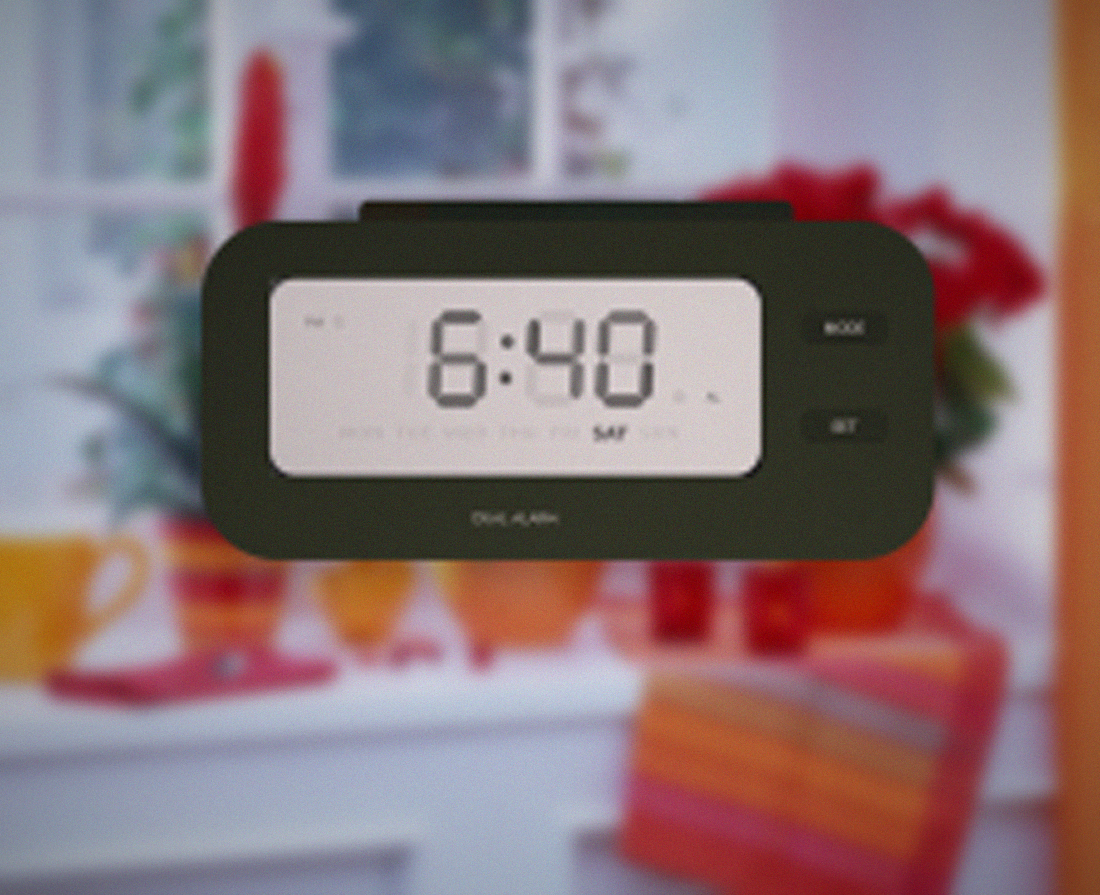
6:40
